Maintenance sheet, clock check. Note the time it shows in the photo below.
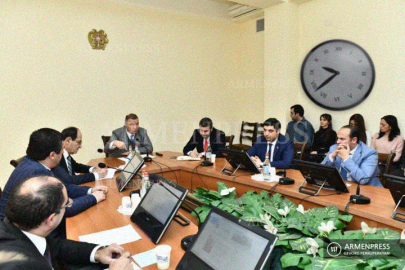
9:38
